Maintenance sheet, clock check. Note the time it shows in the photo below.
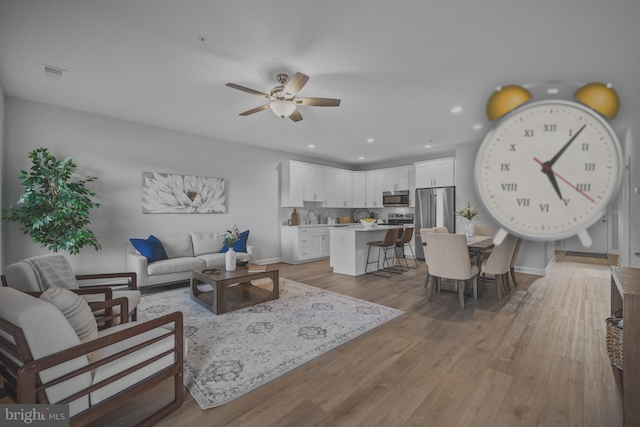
5:06:21
